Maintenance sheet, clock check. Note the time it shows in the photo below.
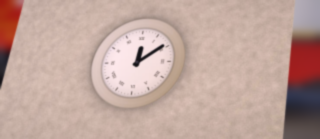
12:09
